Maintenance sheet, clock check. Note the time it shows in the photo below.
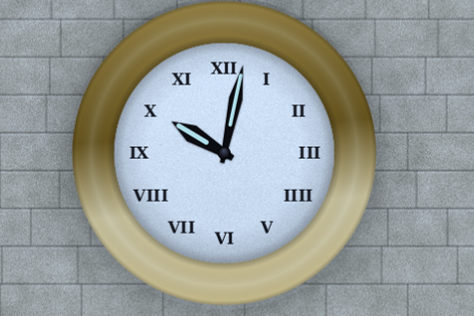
10:02
